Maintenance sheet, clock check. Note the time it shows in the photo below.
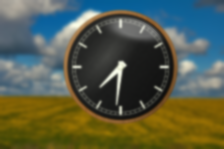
7:31
